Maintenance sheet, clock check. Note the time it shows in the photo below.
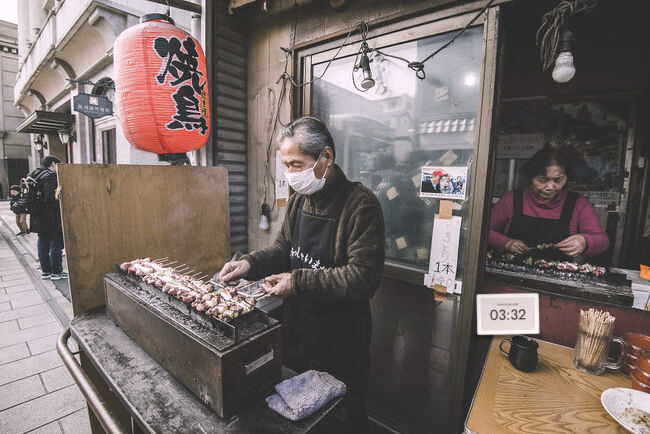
3:32
